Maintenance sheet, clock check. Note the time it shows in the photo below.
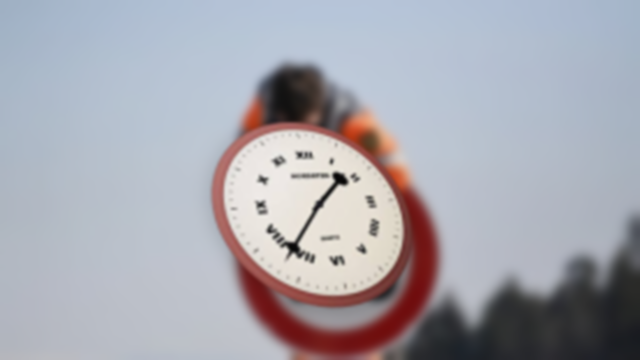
1:37
